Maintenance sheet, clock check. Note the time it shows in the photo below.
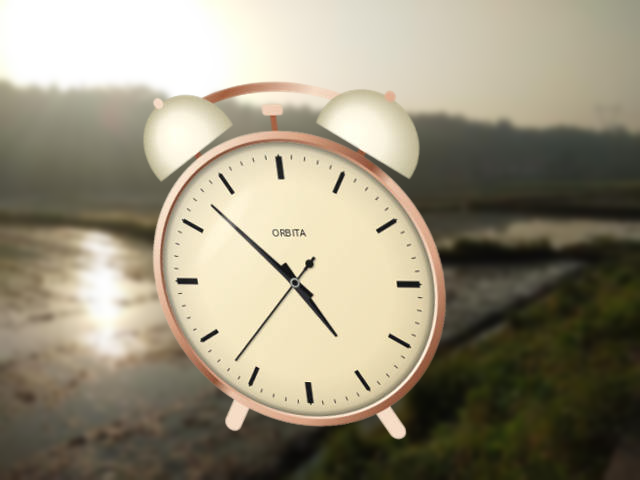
4:52:37
